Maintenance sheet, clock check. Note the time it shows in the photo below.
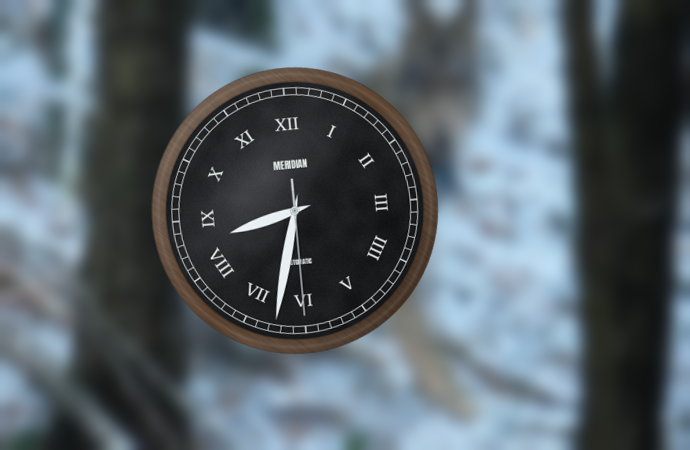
8:32:30
